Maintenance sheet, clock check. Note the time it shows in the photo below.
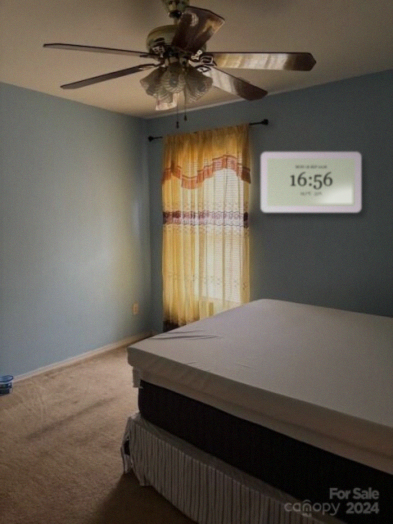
16:56
